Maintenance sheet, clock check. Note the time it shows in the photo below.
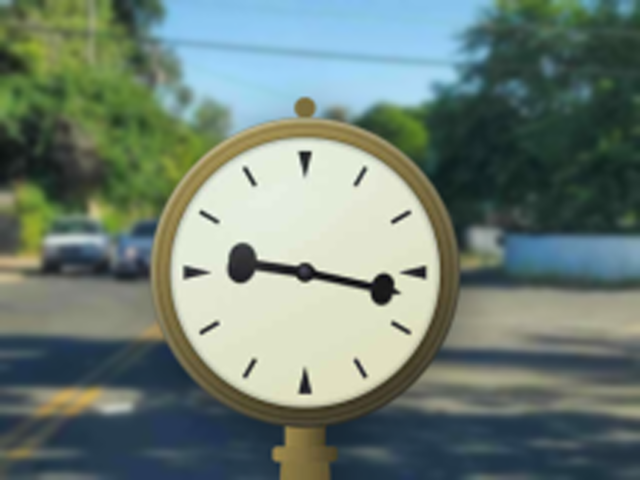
9:17
